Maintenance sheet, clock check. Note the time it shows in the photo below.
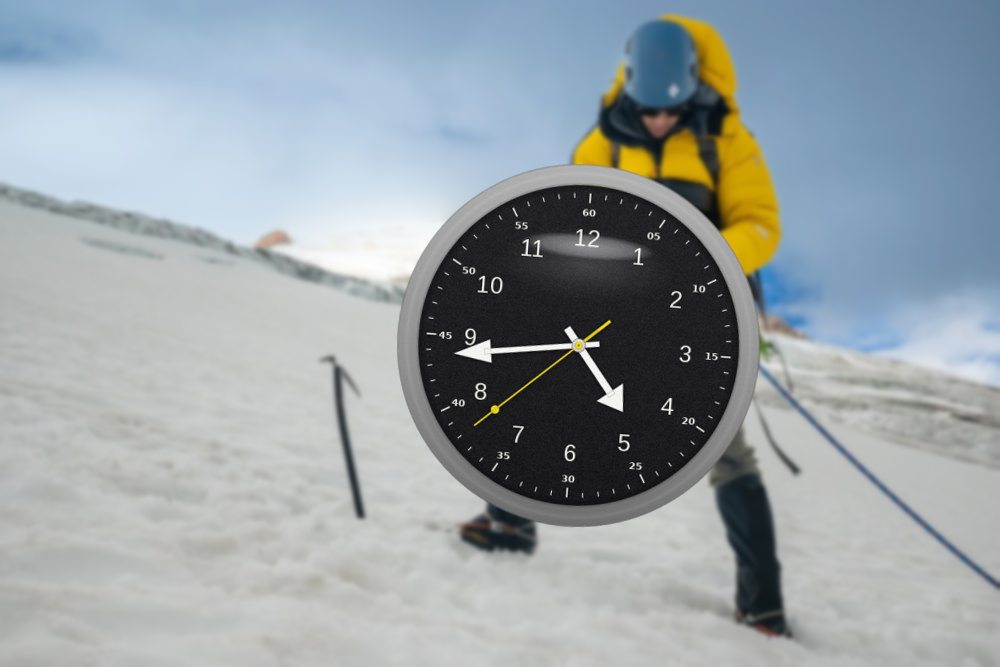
4:43:38
